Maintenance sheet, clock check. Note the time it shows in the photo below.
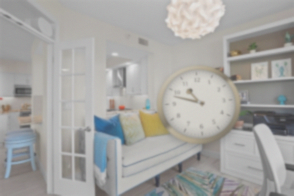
10:48
